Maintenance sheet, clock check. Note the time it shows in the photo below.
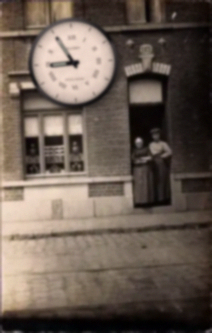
8:55
